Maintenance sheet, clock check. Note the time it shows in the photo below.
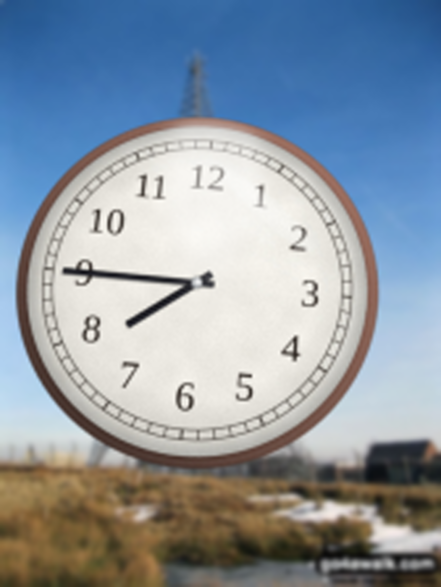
7:45
